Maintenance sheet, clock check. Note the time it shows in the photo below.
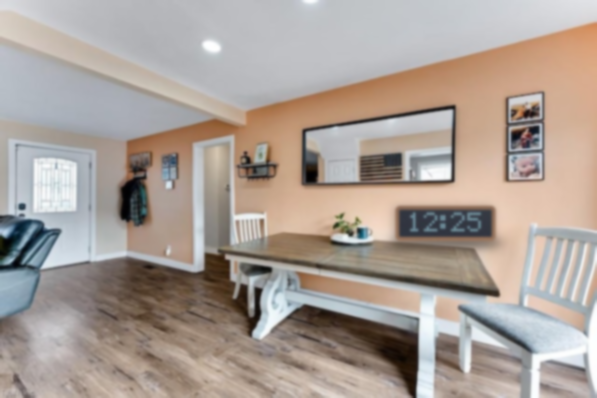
12:25
